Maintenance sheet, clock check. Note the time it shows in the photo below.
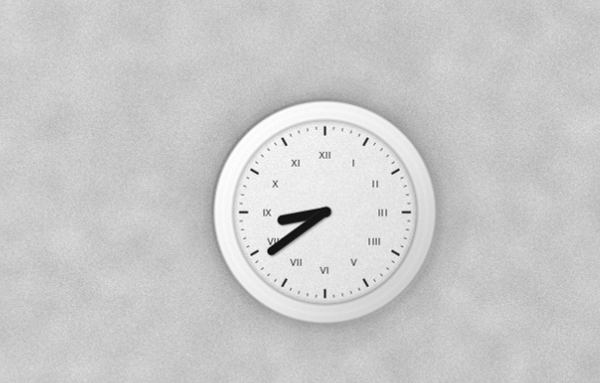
8:39
